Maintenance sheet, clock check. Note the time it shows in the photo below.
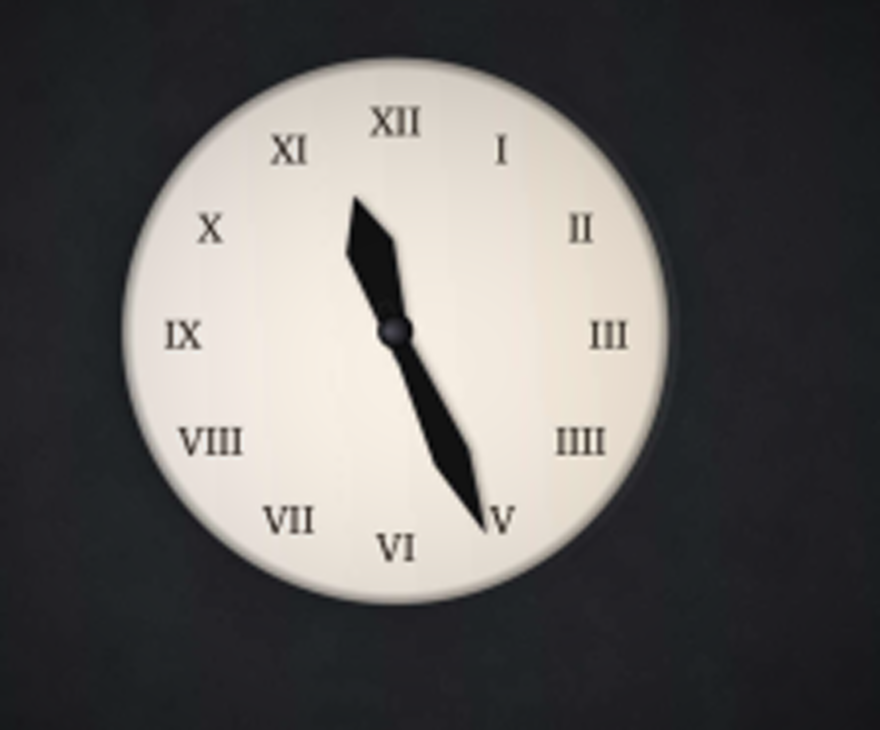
11:26
